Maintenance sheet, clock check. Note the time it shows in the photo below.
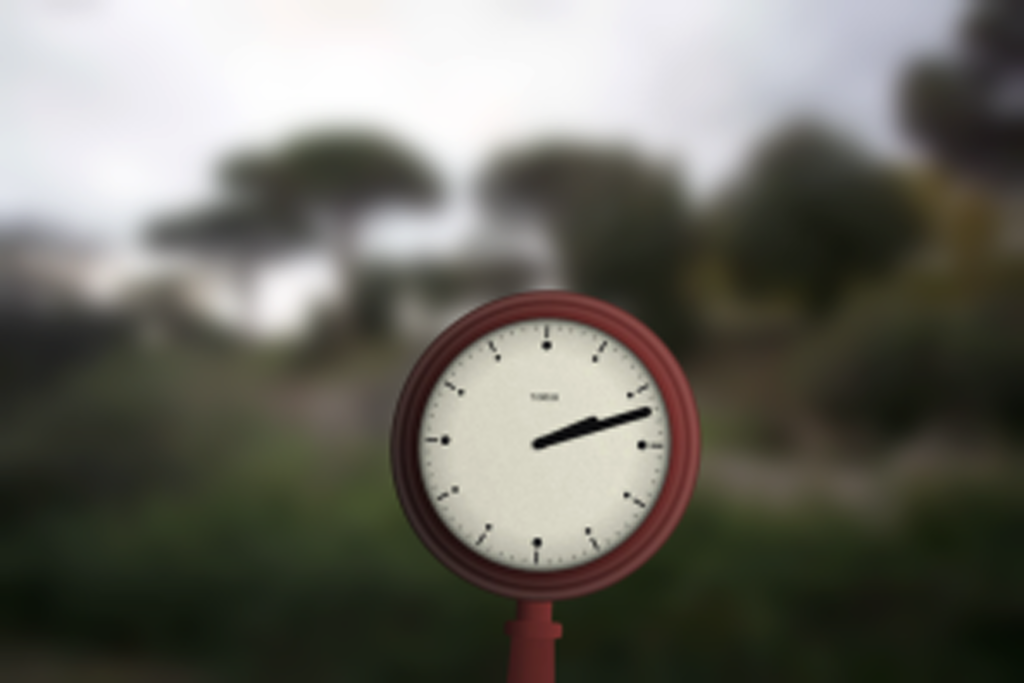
2:12
